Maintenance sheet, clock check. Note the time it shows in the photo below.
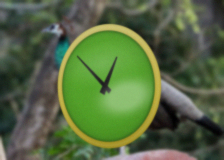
12:52
